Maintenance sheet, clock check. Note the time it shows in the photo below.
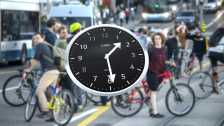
1:29
